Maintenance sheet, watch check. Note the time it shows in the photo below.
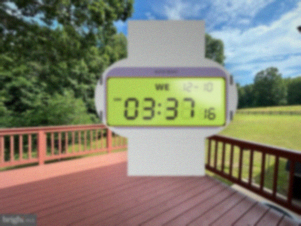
3:37:16
